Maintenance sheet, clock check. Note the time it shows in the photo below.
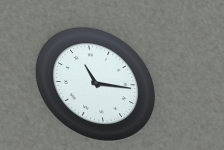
11:16
